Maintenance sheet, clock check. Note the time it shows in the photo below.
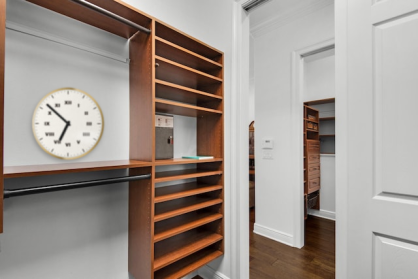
6:52
